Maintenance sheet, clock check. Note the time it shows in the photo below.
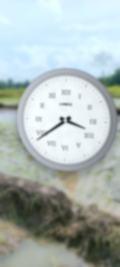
3:39
